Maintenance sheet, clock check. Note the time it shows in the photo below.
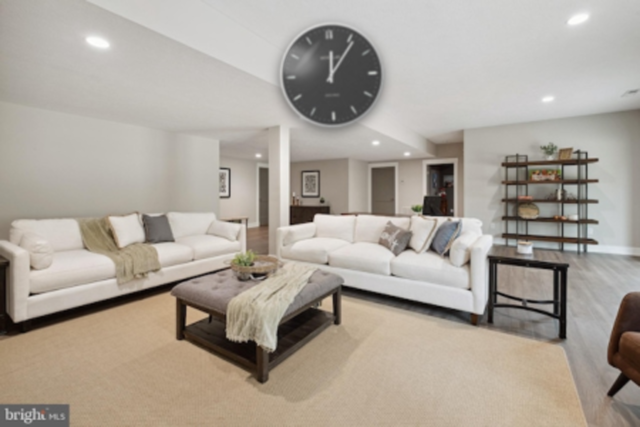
12:06
